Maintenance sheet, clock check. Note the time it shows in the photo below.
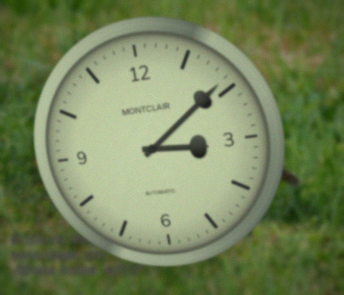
3:09
